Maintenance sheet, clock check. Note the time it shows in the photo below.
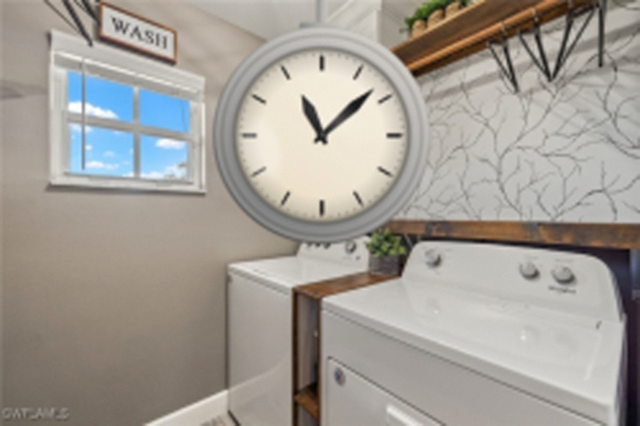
11:08
